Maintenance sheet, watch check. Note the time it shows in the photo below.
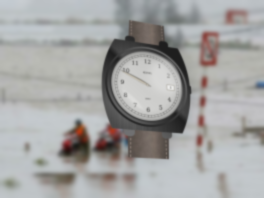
9:49
